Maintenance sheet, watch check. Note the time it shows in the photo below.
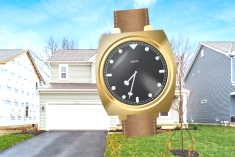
7:33
